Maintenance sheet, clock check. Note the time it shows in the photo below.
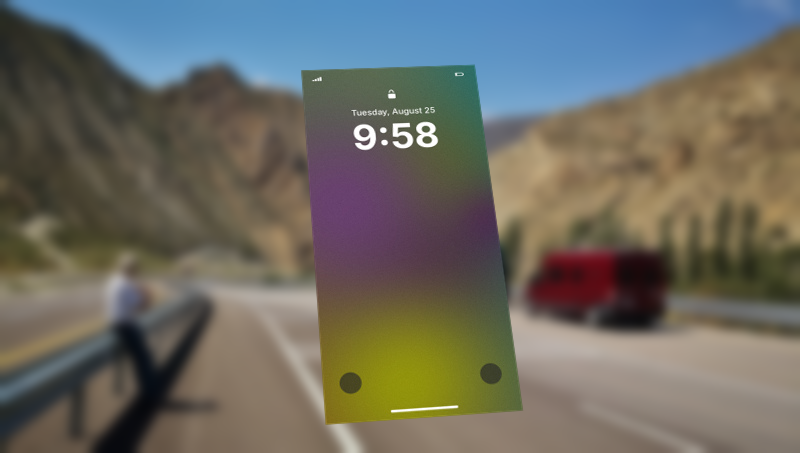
9:58
